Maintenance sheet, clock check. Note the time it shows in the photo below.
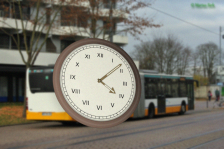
4:08
